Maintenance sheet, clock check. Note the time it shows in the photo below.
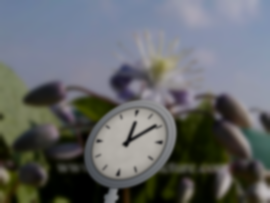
12:09
